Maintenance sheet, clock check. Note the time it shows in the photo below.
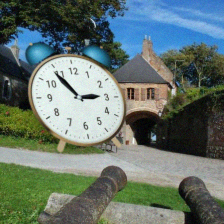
2:54
